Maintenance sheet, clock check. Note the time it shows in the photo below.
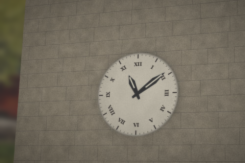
11:09
